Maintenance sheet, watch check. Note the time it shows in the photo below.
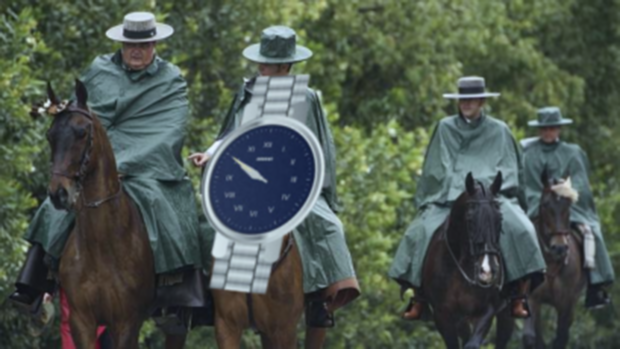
9:50
